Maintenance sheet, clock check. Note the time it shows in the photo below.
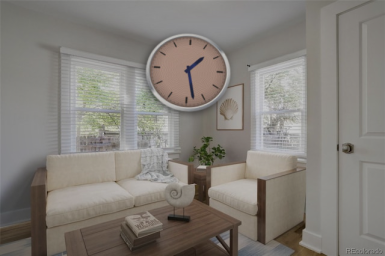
1:28
